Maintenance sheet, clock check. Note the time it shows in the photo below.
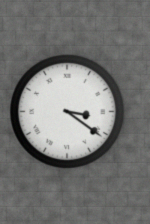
3:21
